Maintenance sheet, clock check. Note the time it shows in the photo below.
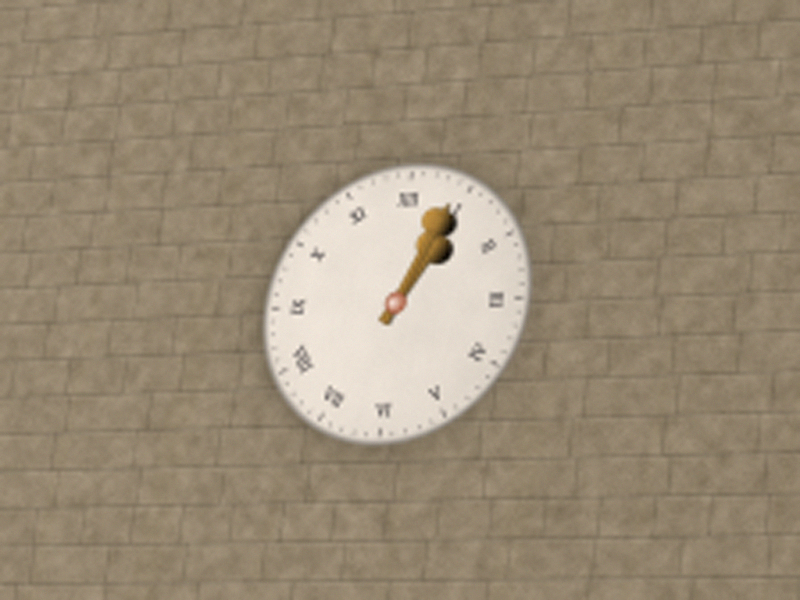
1:04
